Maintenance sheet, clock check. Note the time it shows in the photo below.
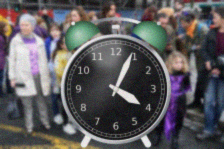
4:04
